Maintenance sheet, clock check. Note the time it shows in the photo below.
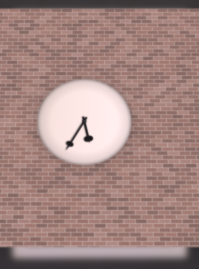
5:35
